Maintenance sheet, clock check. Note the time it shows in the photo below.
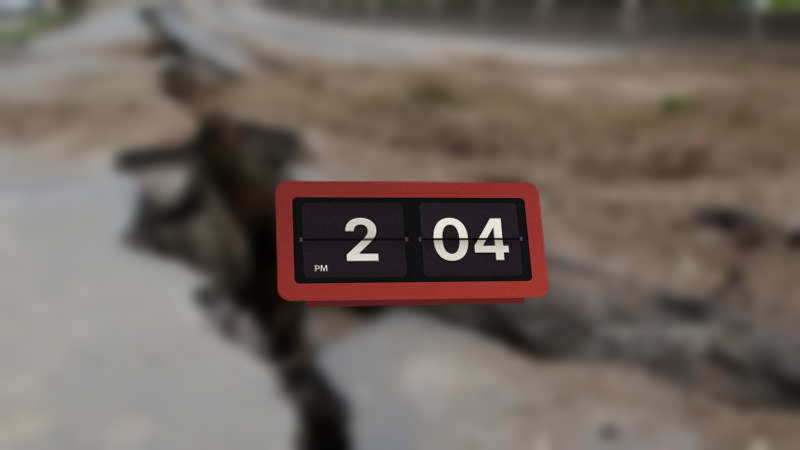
2:04
